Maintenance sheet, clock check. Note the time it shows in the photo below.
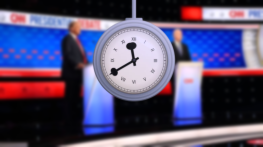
11:40
